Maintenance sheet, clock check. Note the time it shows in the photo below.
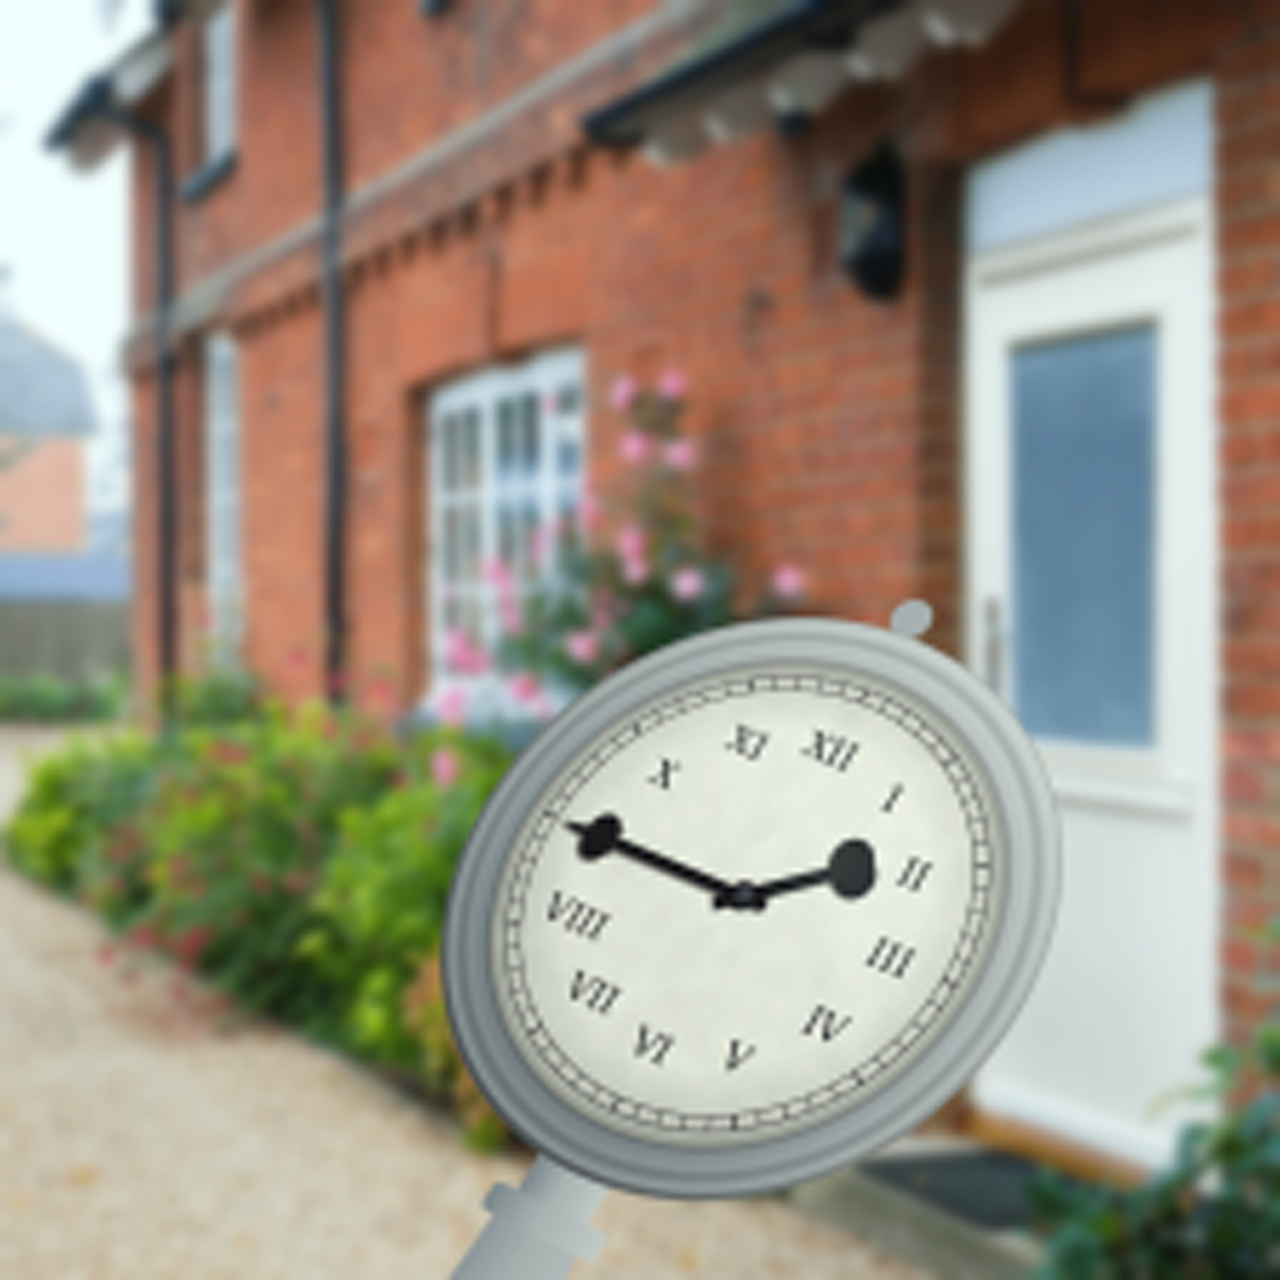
1:45
